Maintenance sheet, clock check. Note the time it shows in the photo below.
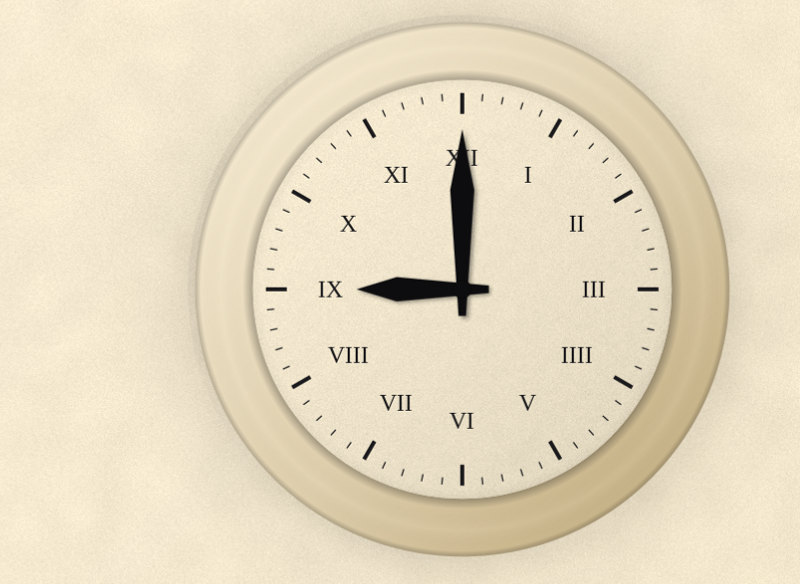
9:00
